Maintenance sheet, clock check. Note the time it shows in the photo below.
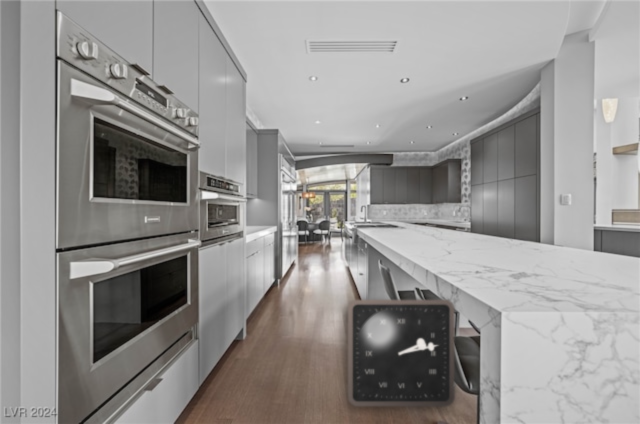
2:13
